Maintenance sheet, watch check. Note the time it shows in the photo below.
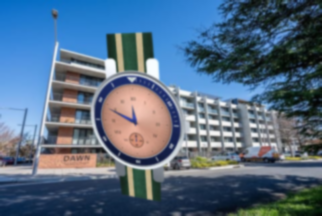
11:49
